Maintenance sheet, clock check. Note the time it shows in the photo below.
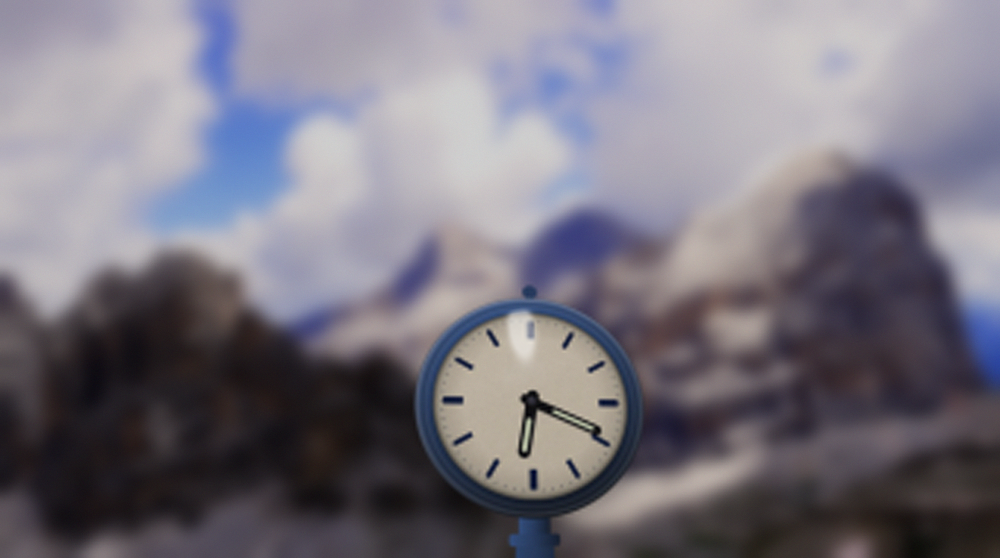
6:19
